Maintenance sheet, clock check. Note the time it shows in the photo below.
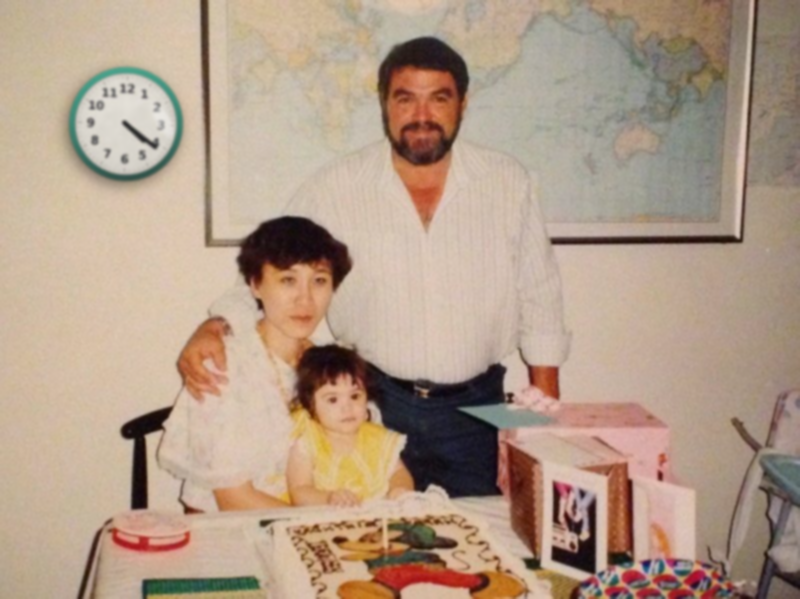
4:21
